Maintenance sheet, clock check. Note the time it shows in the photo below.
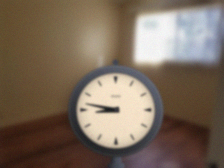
8:47
